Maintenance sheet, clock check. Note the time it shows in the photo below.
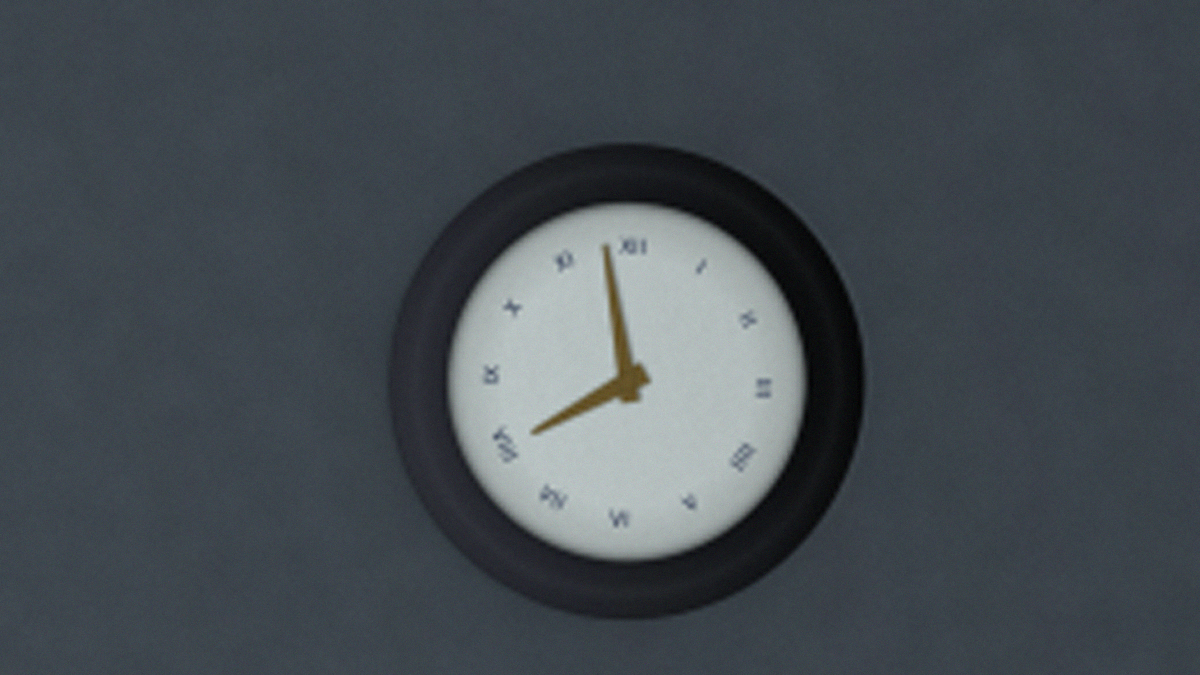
7:58
